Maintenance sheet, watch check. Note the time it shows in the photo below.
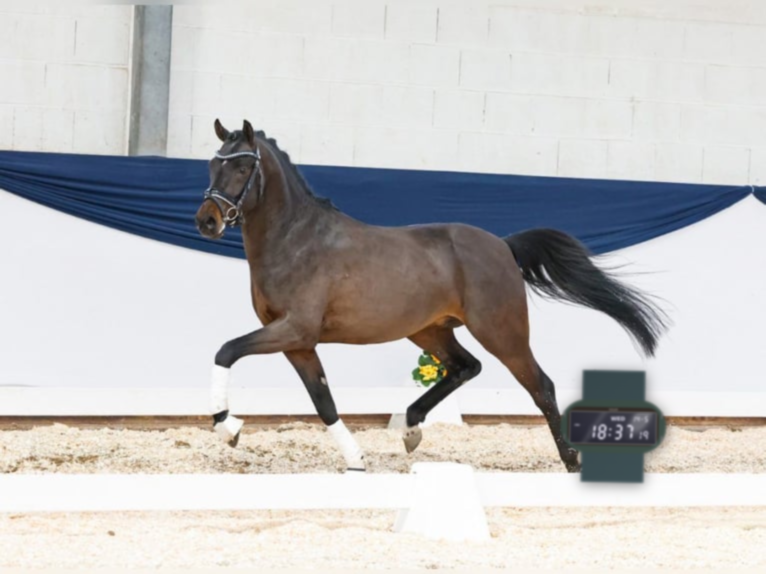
18:37
